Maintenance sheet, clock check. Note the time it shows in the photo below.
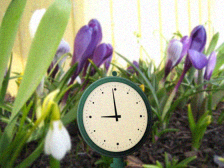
8:59
